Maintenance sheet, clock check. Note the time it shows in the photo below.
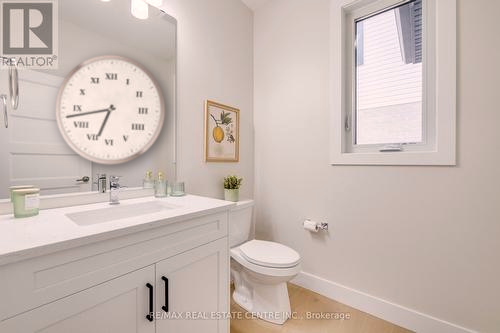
6:43
